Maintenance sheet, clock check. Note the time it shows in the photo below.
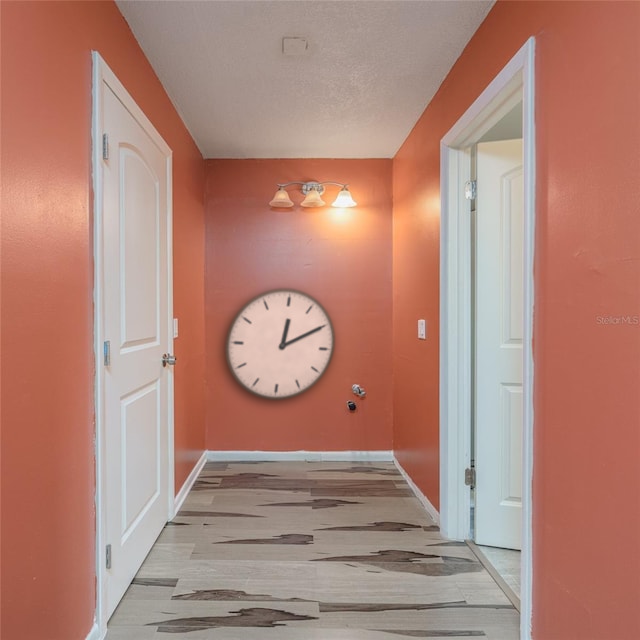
12:10
